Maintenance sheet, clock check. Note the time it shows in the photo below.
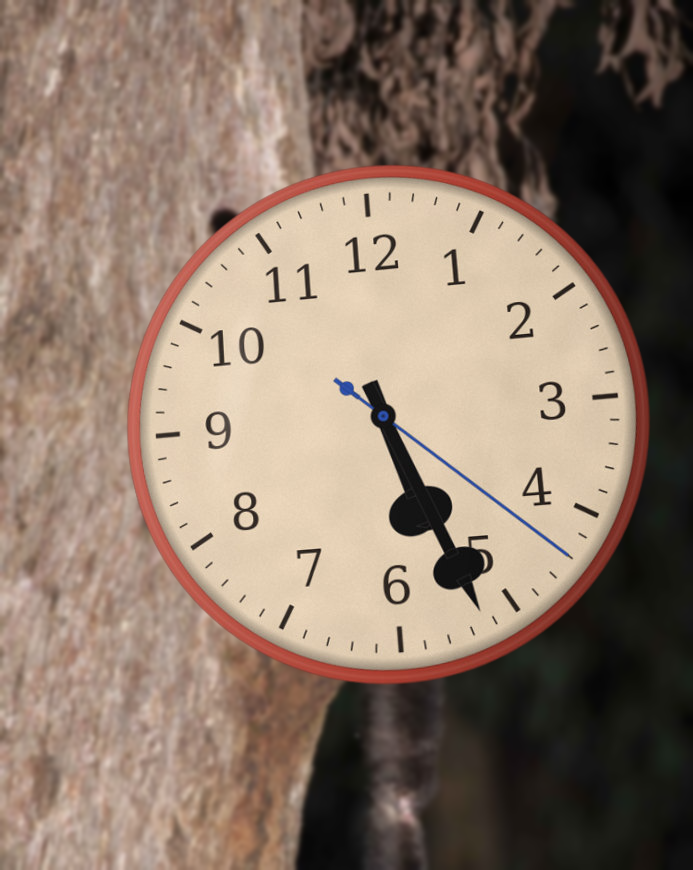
5:26:22
